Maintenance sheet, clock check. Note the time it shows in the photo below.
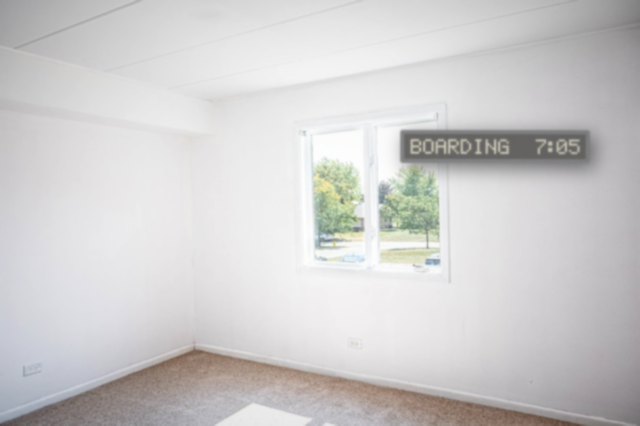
7:05
